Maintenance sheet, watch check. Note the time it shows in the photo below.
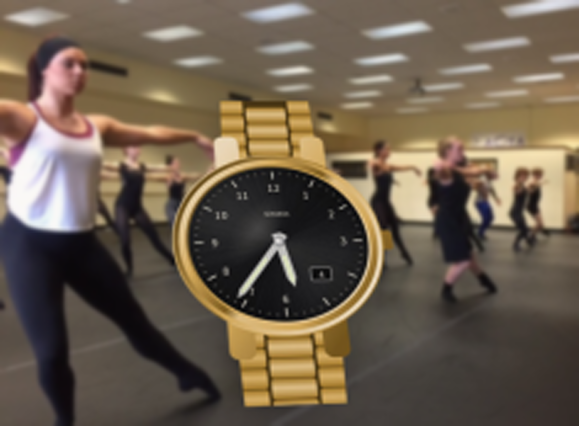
5:36
